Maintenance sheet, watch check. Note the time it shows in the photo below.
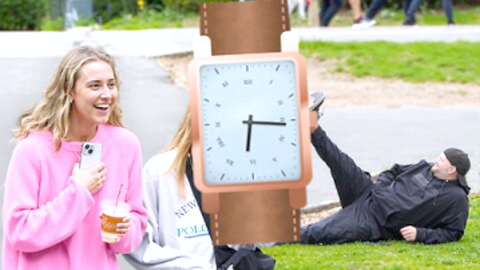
6:16
